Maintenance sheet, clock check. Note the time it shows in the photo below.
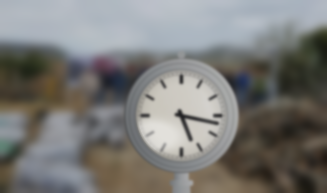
5:17
